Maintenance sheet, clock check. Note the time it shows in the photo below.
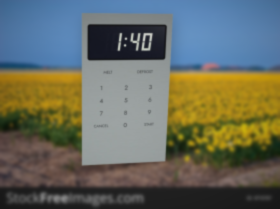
1:40
